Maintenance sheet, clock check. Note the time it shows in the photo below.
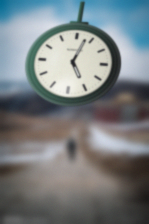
5:03
